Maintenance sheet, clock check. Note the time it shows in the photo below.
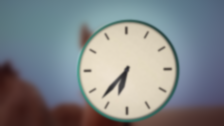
6:37
